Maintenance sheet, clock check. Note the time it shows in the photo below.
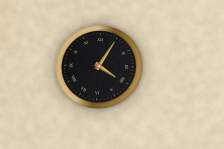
4:05
